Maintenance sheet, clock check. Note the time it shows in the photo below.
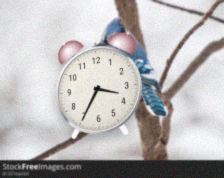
3:35
